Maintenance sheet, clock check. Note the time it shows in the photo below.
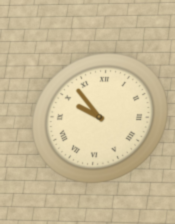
9:53
